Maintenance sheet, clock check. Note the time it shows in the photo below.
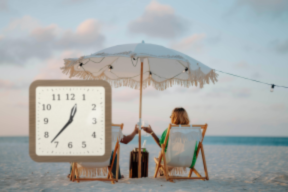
12:37
